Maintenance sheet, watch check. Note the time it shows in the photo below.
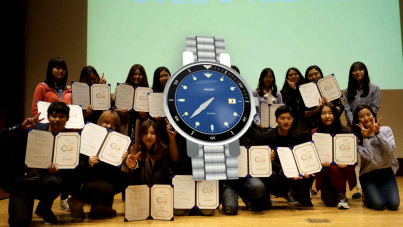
7:38
